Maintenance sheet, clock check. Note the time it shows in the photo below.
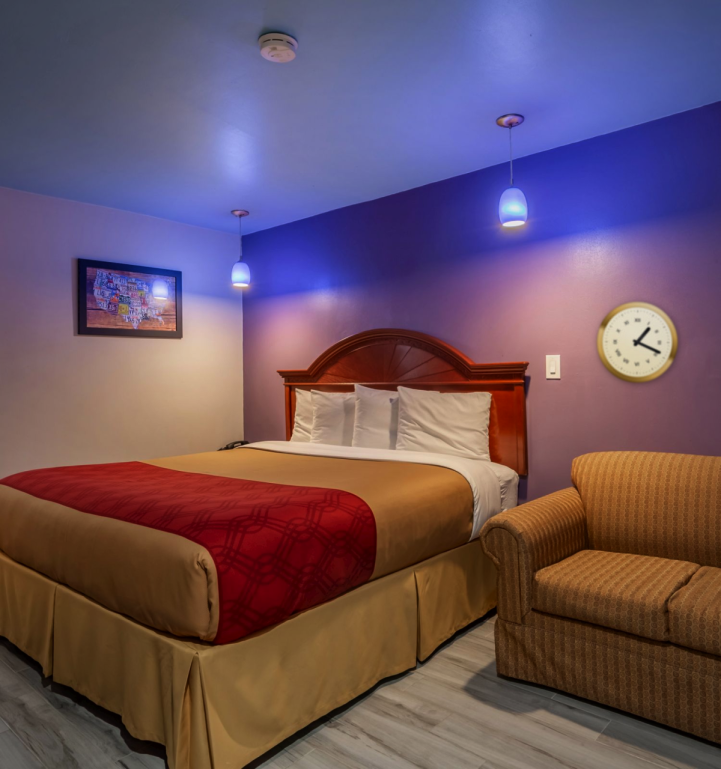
1:19
